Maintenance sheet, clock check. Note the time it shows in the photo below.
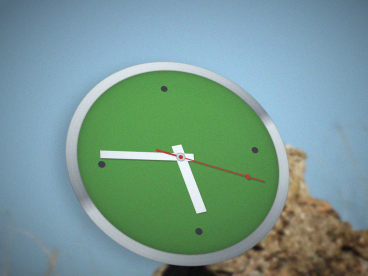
5:46:19
